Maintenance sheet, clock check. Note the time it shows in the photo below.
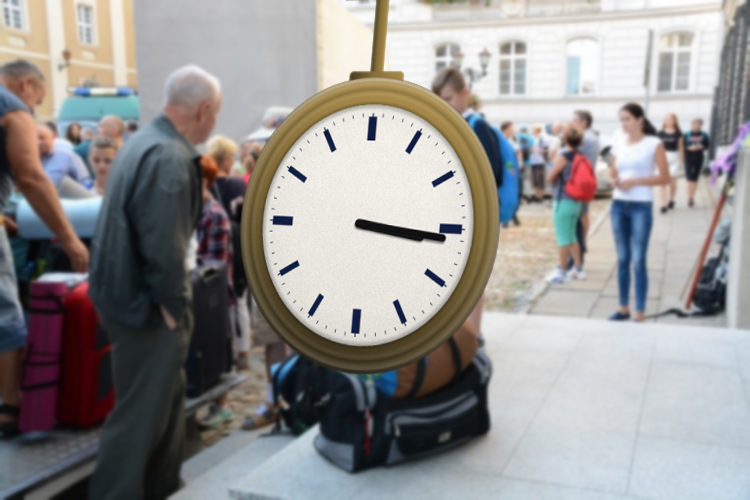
3:16
